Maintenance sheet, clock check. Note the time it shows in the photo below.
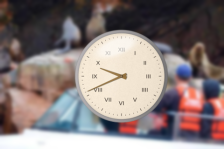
9:41
